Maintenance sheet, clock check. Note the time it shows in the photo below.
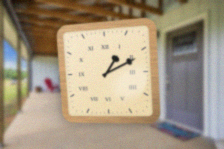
1:11
